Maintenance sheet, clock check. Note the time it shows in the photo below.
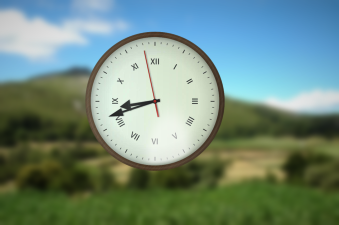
8:41:58
